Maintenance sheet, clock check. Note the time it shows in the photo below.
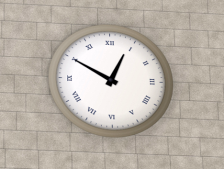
12:50
